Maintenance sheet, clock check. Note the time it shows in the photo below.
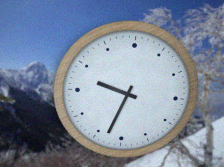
9:33
